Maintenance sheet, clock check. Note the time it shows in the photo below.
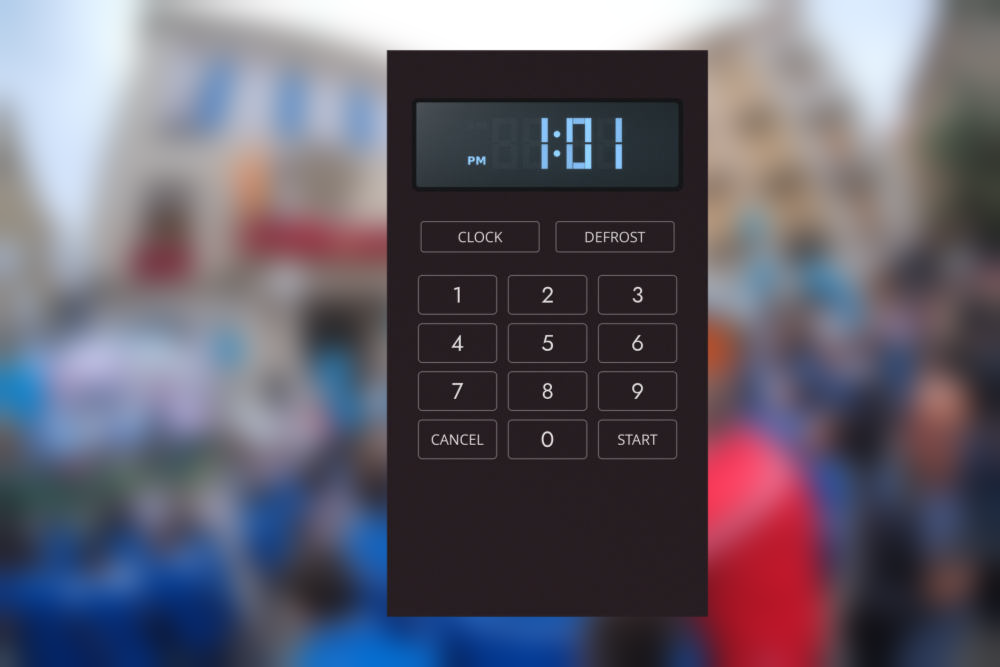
1:01
